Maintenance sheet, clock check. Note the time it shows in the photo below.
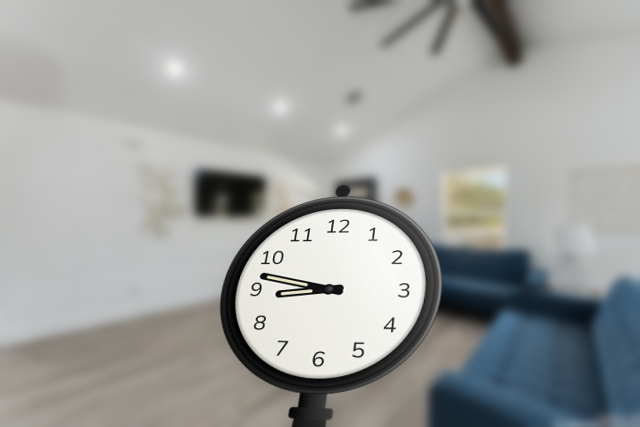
8:47
